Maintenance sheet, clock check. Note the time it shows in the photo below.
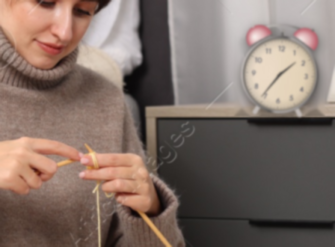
1:36
